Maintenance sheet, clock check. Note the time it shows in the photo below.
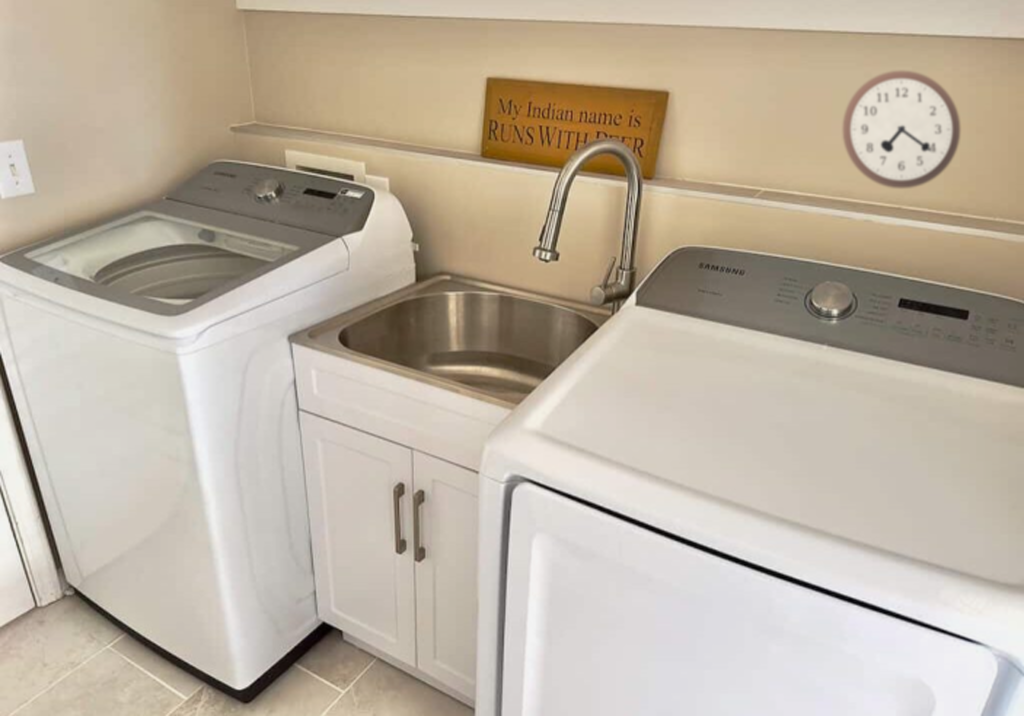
7:21
